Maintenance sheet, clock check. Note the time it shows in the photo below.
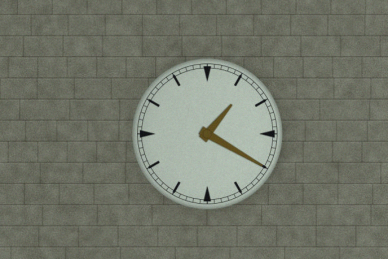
1:20
